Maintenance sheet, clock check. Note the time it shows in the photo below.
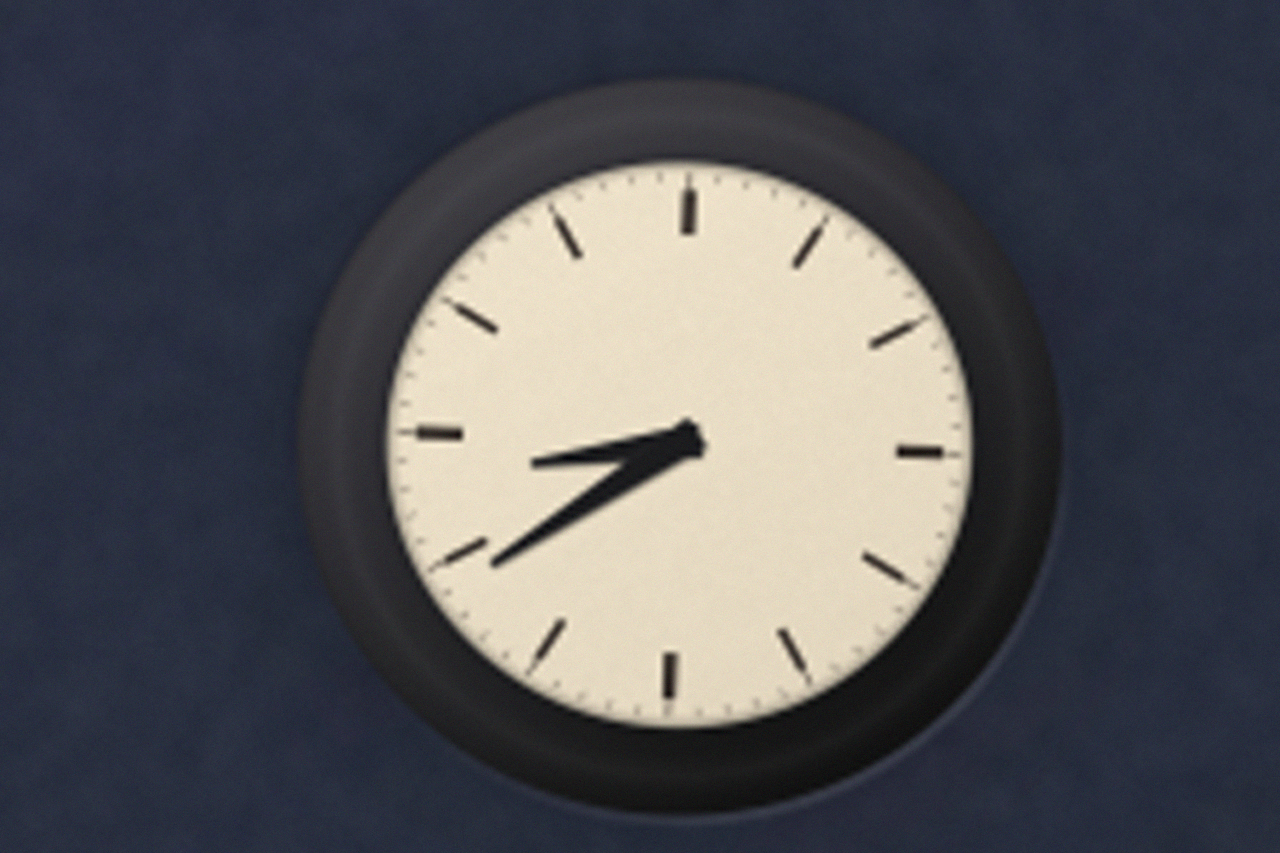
8:39
